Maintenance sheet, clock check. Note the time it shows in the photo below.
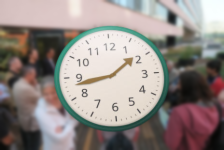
1:43
